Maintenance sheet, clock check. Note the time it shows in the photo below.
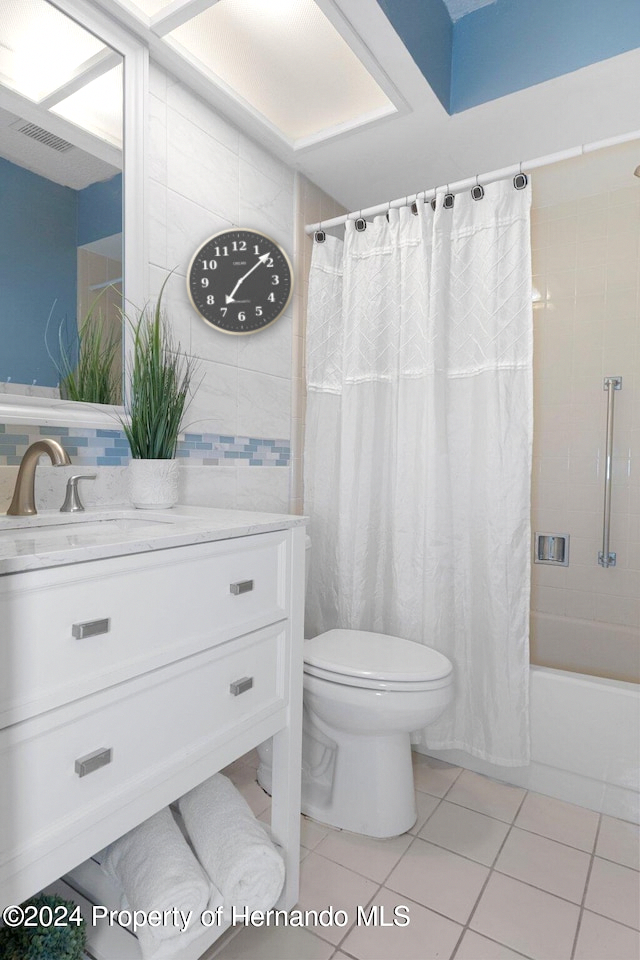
7:08
